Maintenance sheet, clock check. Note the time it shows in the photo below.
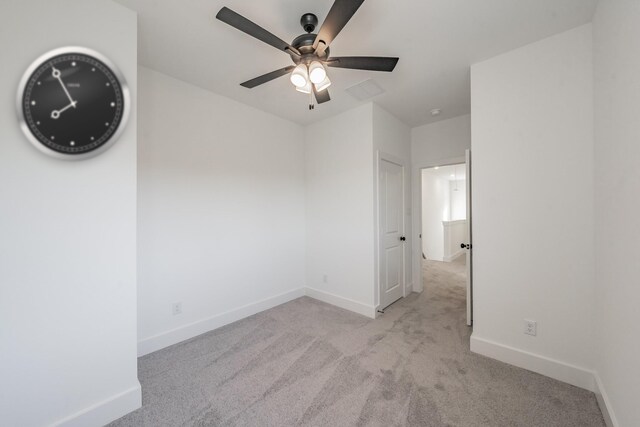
7:55
